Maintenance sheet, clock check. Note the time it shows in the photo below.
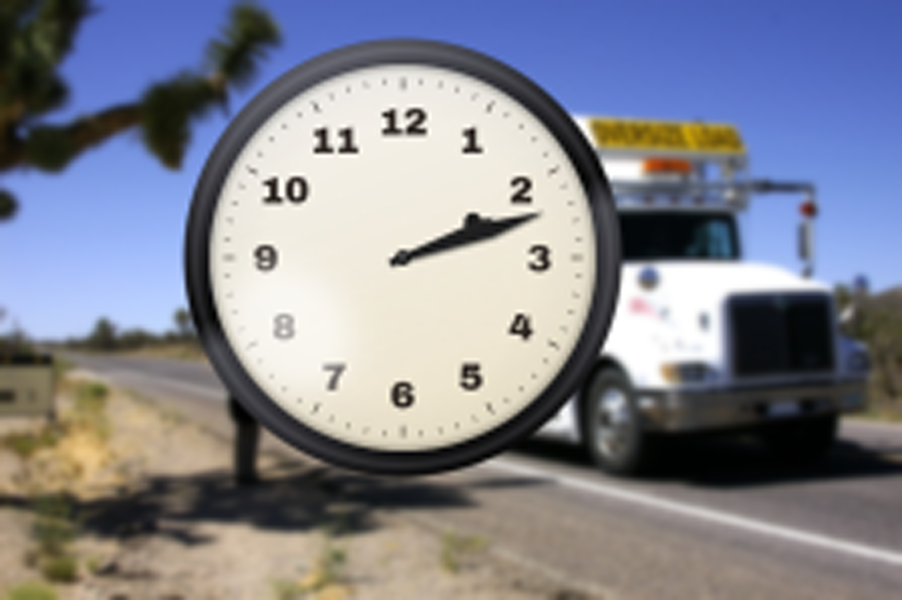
2:12
